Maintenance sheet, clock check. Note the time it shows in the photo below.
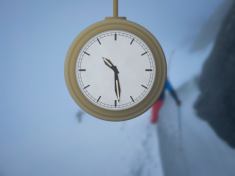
10:29
